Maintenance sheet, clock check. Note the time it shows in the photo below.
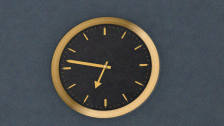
6:47
